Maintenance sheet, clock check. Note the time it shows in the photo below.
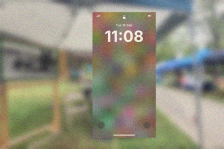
11:08
